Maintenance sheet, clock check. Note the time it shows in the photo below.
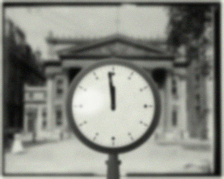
11:59
